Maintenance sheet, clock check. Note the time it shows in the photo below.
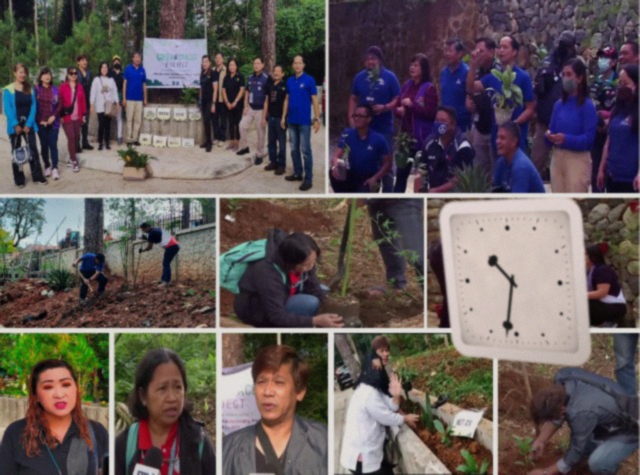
10:32
